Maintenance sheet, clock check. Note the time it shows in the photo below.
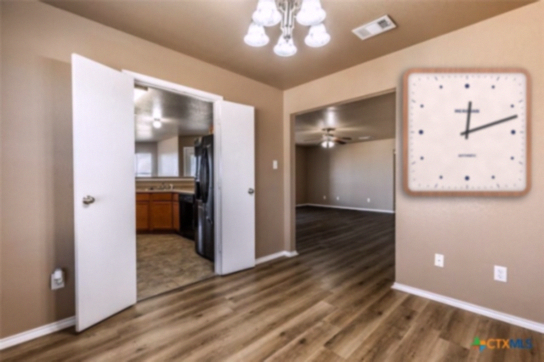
12:12
